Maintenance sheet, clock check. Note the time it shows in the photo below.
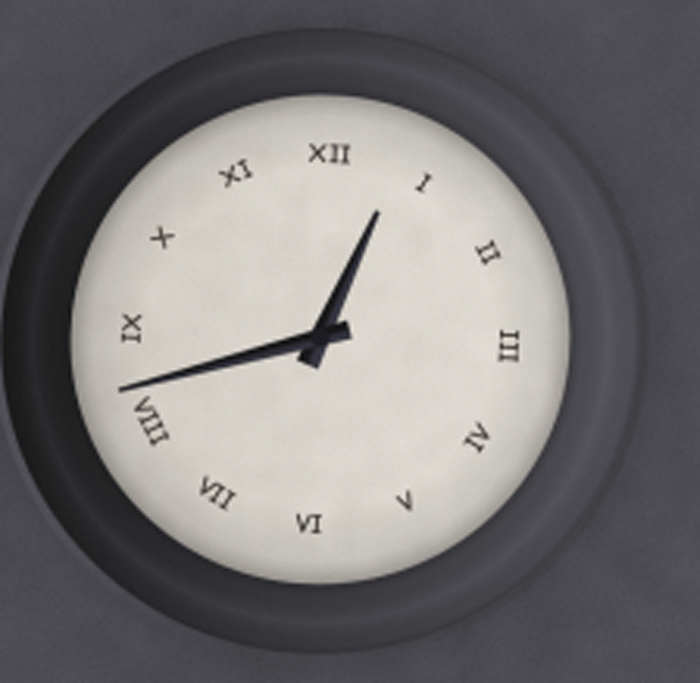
12:42
